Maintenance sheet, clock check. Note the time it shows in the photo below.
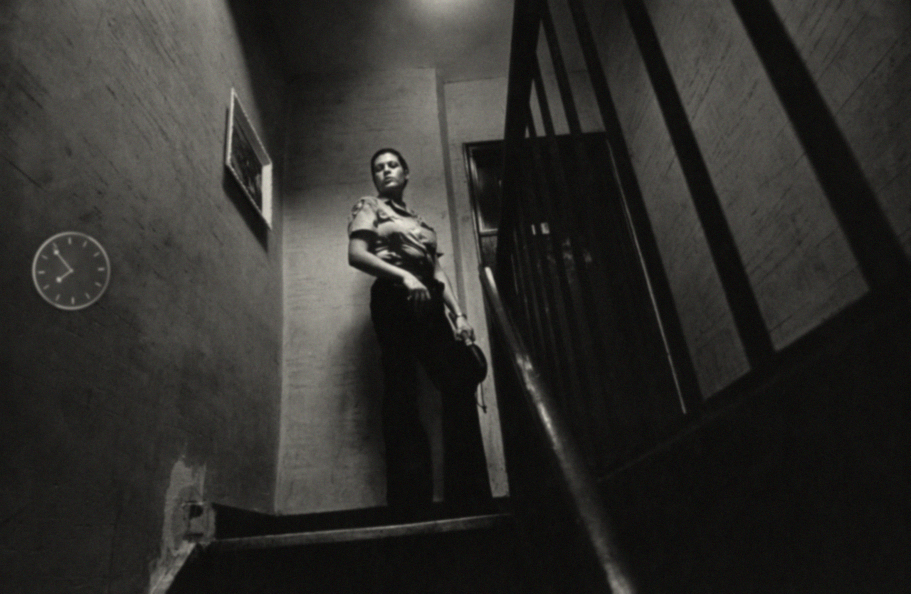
7:54
